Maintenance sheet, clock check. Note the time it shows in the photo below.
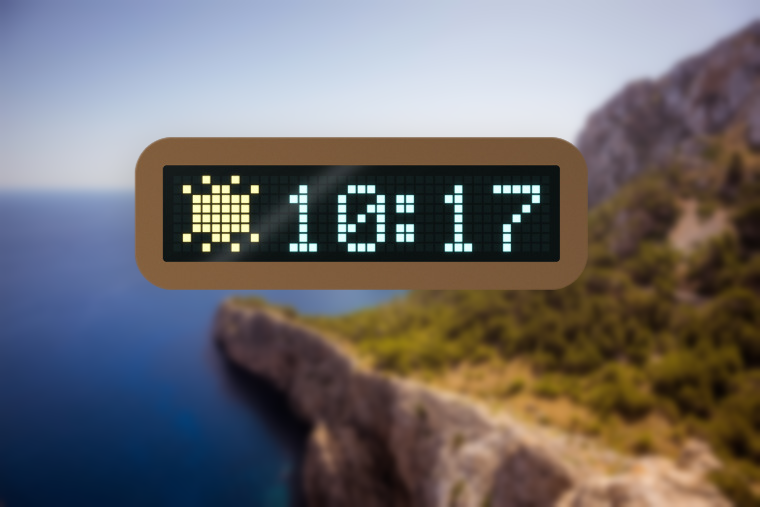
10:17
